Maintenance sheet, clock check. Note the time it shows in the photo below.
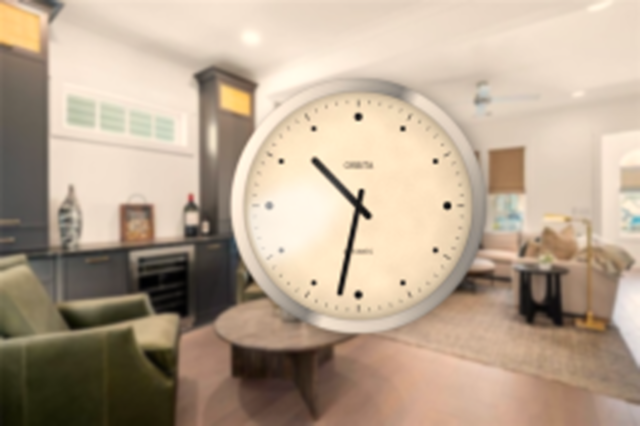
10:32
